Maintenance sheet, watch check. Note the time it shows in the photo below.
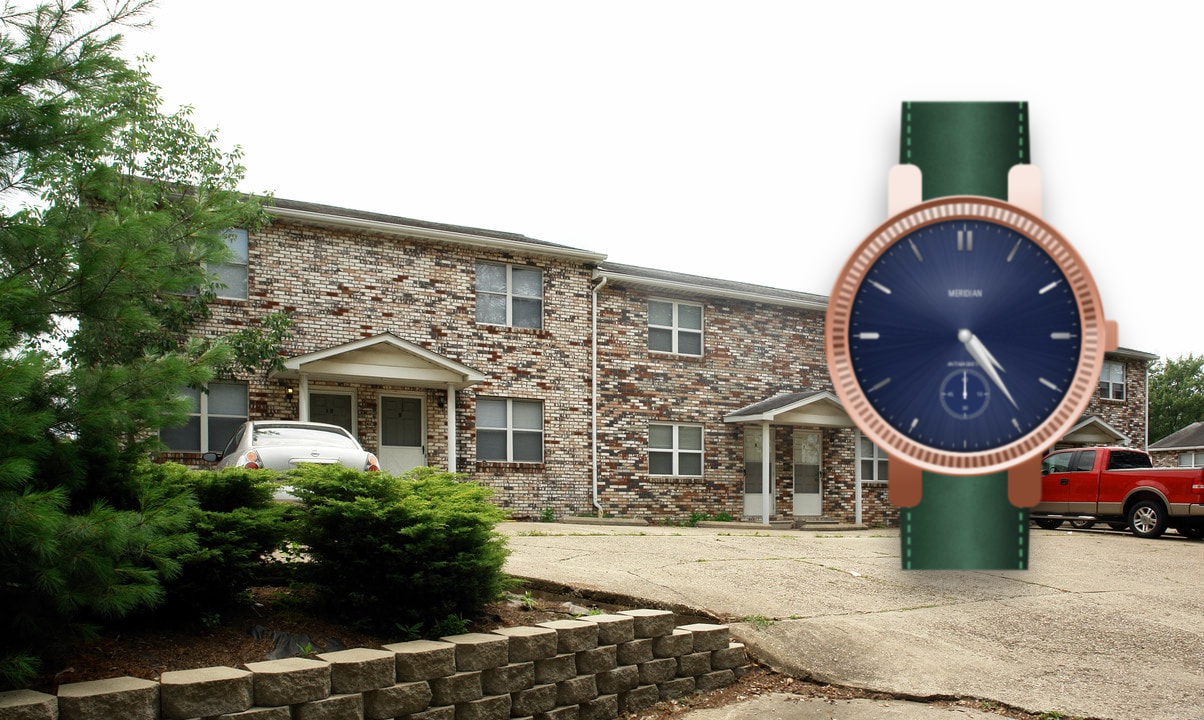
4:24
